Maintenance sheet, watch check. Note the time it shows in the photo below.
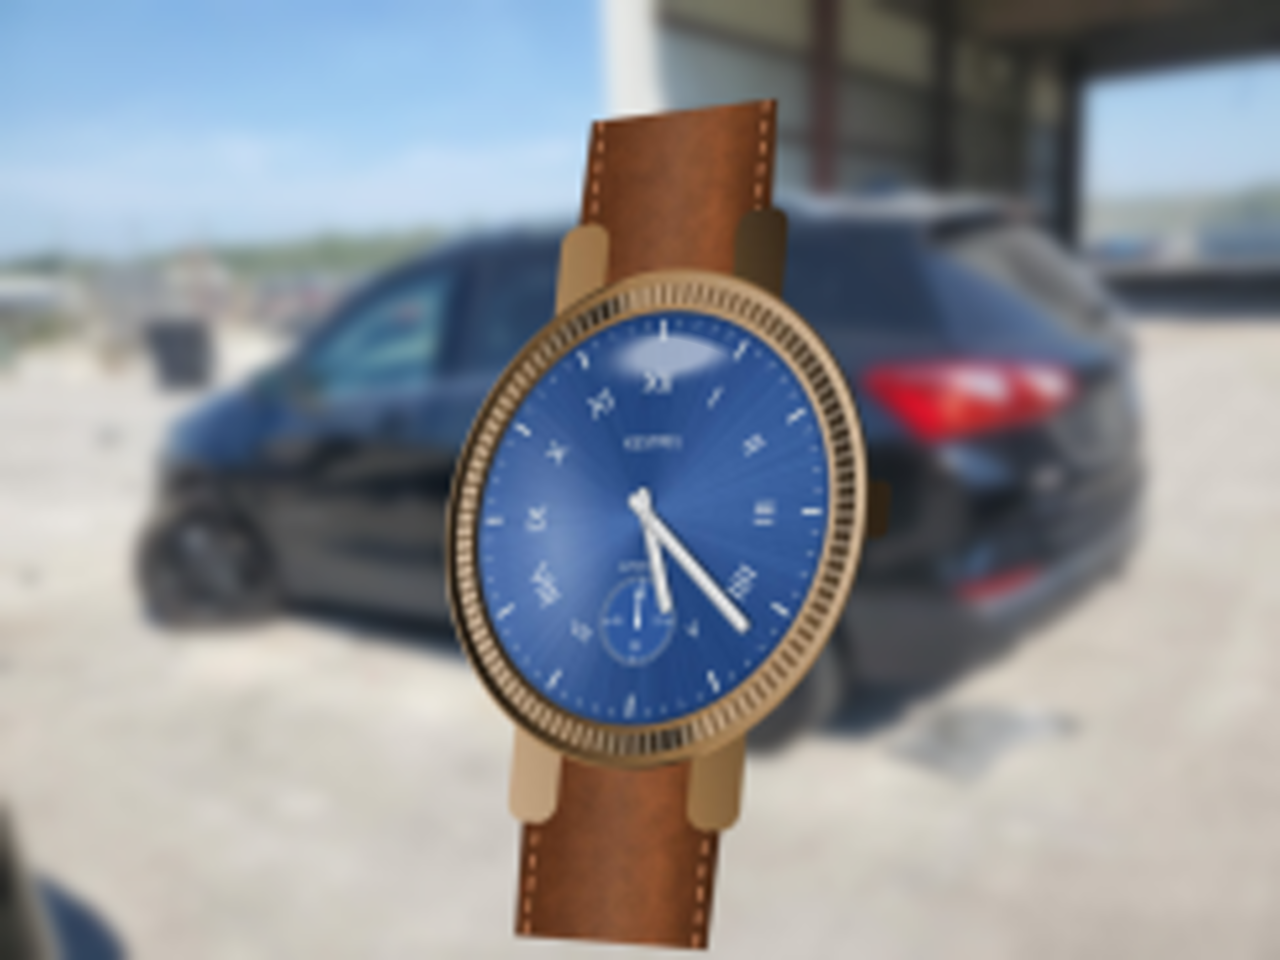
5:22
